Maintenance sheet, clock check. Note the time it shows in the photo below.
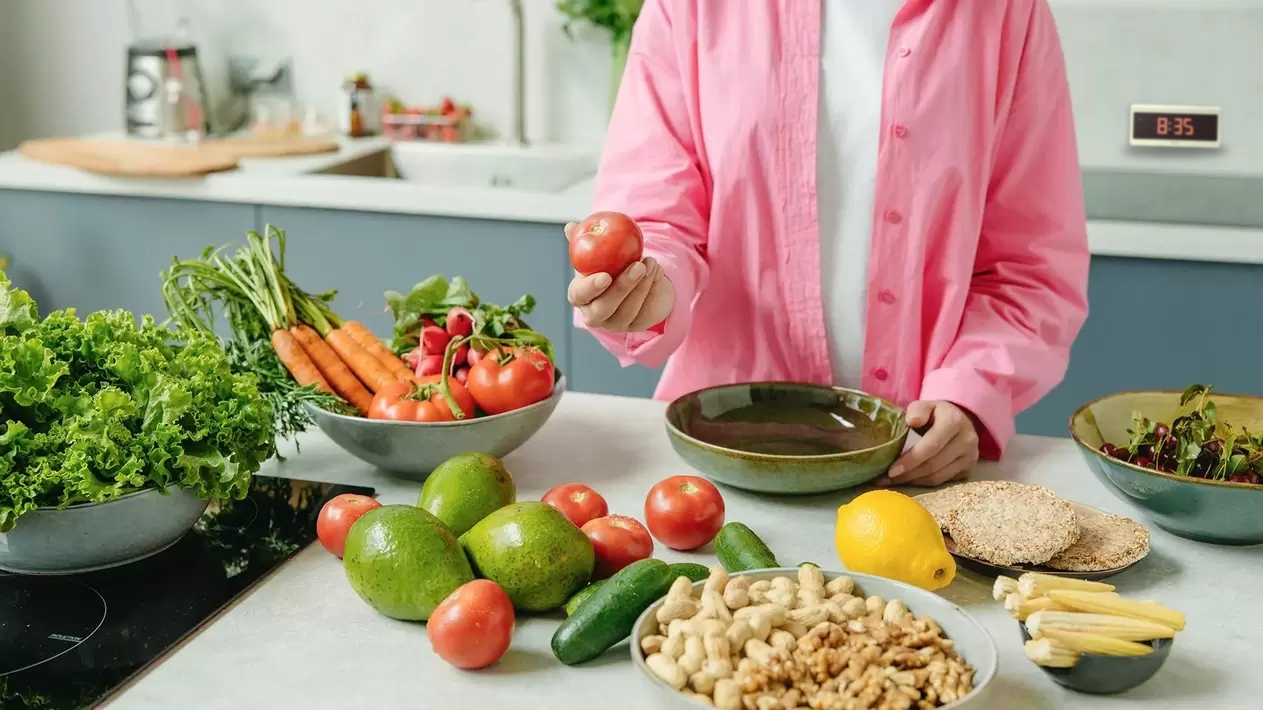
8:35
